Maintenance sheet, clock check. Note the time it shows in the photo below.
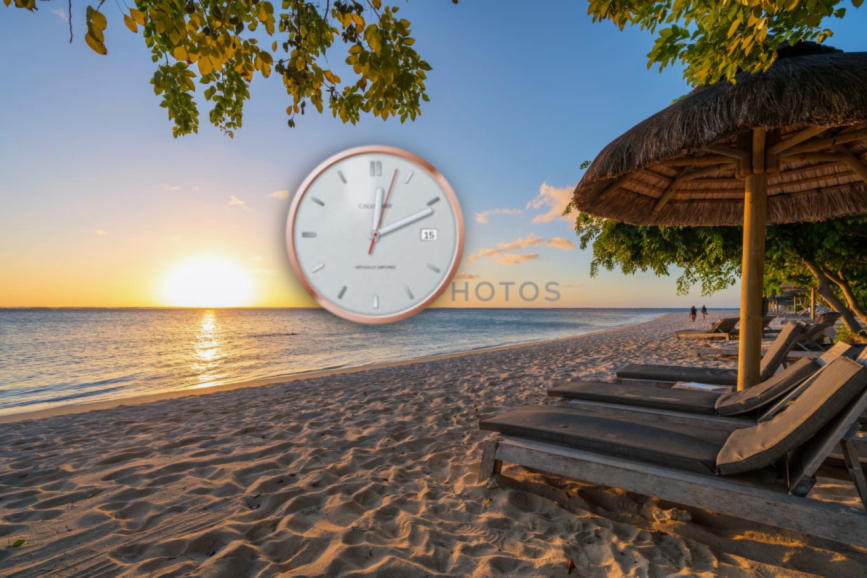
12:11:03
